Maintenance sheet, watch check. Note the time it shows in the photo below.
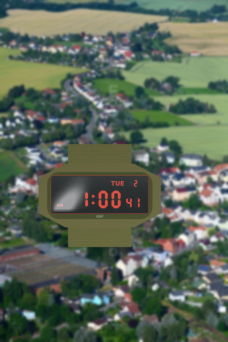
1:00:41
